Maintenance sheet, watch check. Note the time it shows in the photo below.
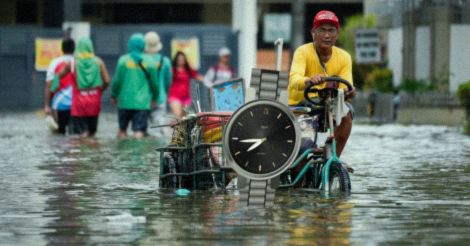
7:44
